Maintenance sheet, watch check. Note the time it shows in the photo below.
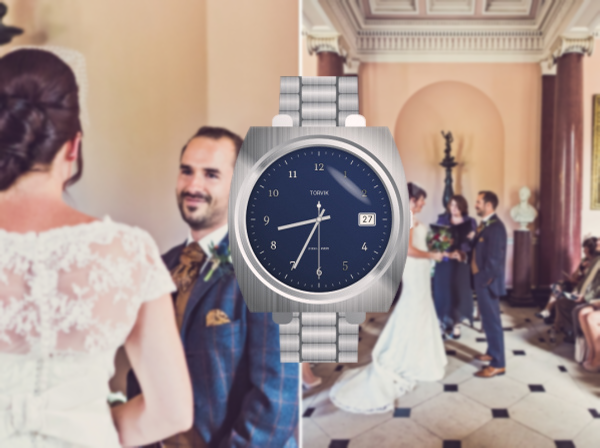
8:34:30
